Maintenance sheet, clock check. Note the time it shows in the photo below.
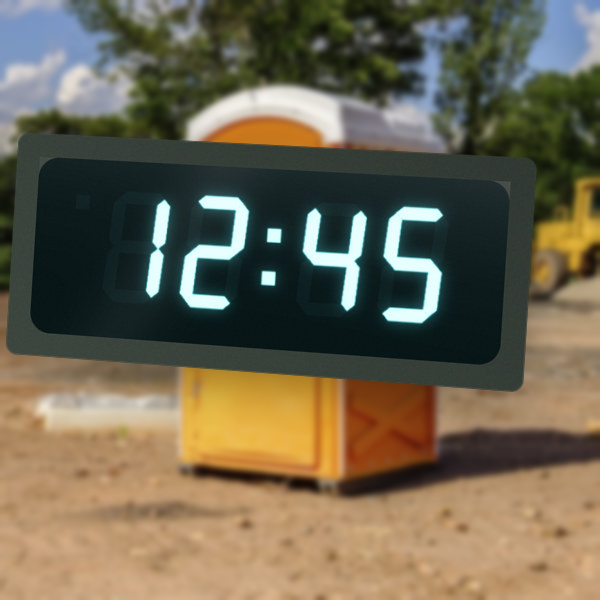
12:45
